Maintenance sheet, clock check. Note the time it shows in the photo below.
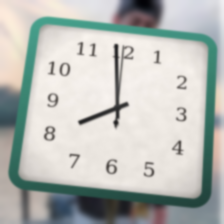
7:59:00
